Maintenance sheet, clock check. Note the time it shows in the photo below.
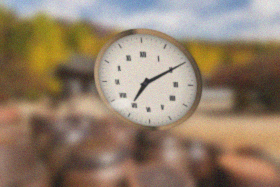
7:10
